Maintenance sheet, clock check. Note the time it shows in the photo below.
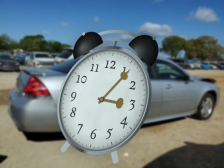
3:06
